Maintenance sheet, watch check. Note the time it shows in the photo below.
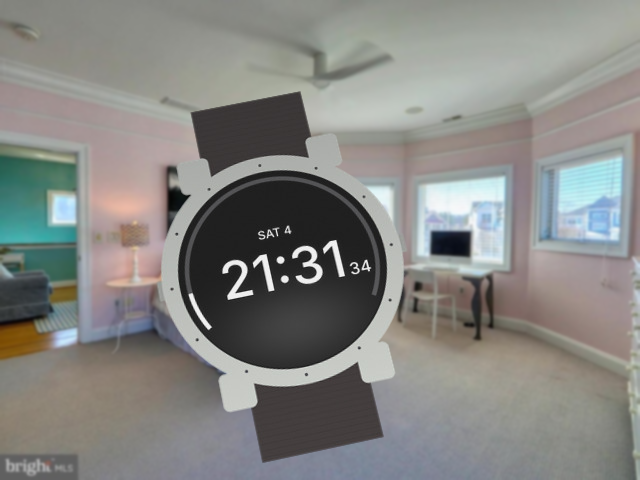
21:31:34
